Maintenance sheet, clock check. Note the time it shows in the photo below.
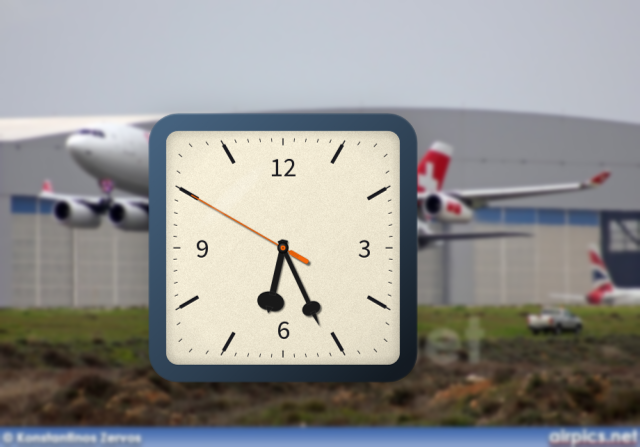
6:25:50
